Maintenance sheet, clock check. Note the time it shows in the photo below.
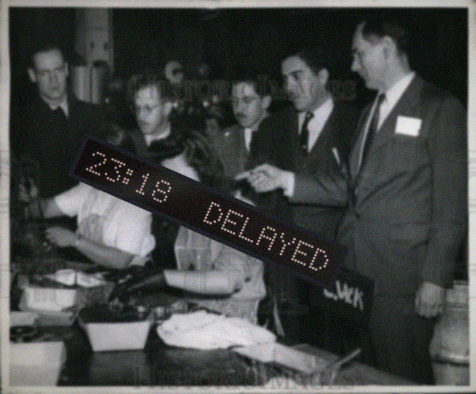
23:18
